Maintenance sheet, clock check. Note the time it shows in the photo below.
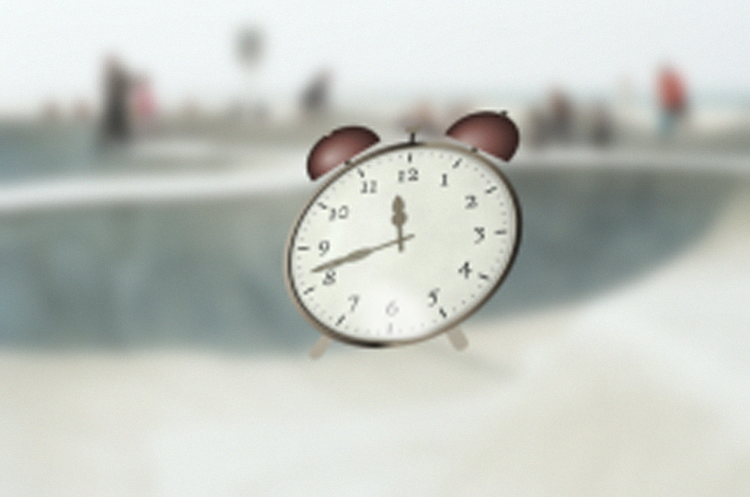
11:42
